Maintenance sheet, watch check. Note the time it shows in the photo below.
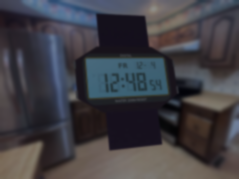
12:48:54
